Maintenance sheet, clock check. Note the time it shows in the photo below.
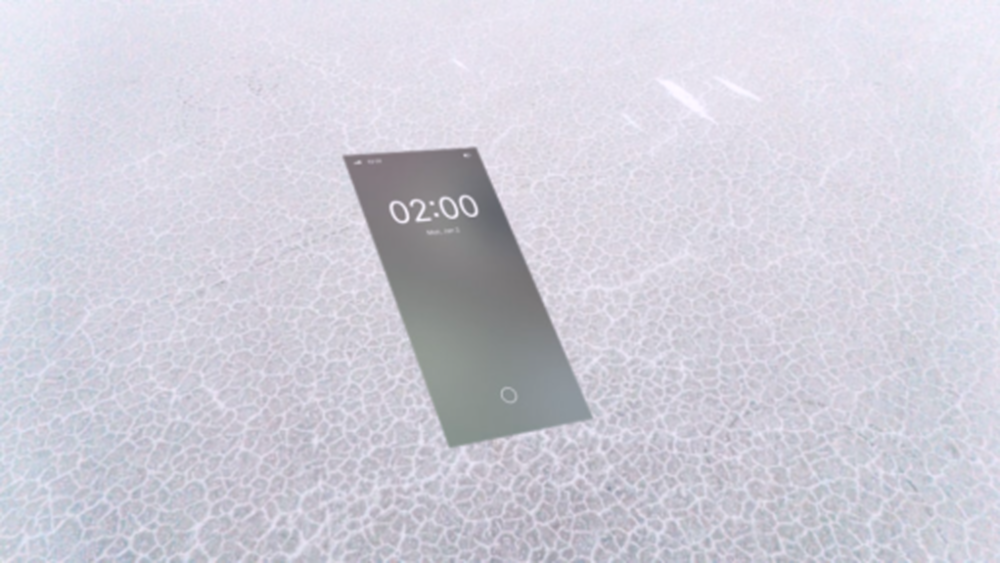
2:00
